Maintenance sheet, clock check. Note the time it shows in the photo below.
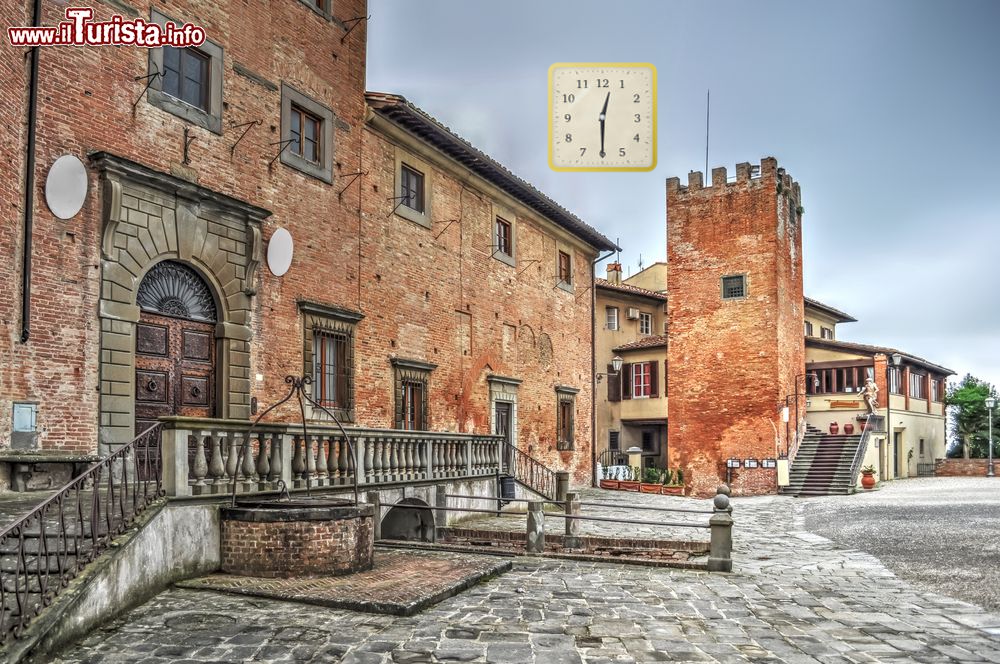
12:30
